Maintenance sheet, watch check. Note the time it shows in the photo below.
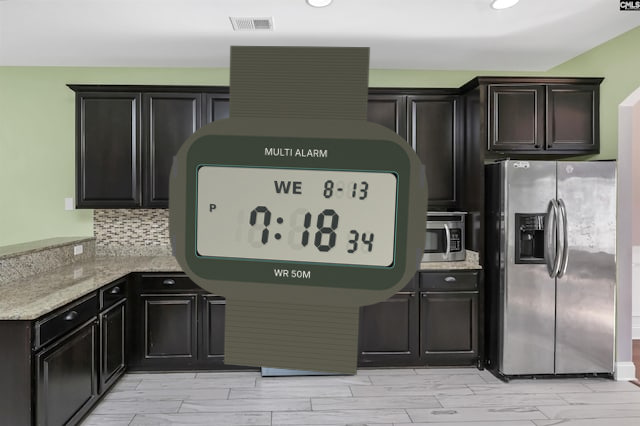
7:18:34
